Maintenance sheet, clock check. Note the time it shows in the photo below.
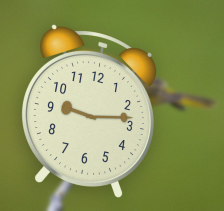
9:13
